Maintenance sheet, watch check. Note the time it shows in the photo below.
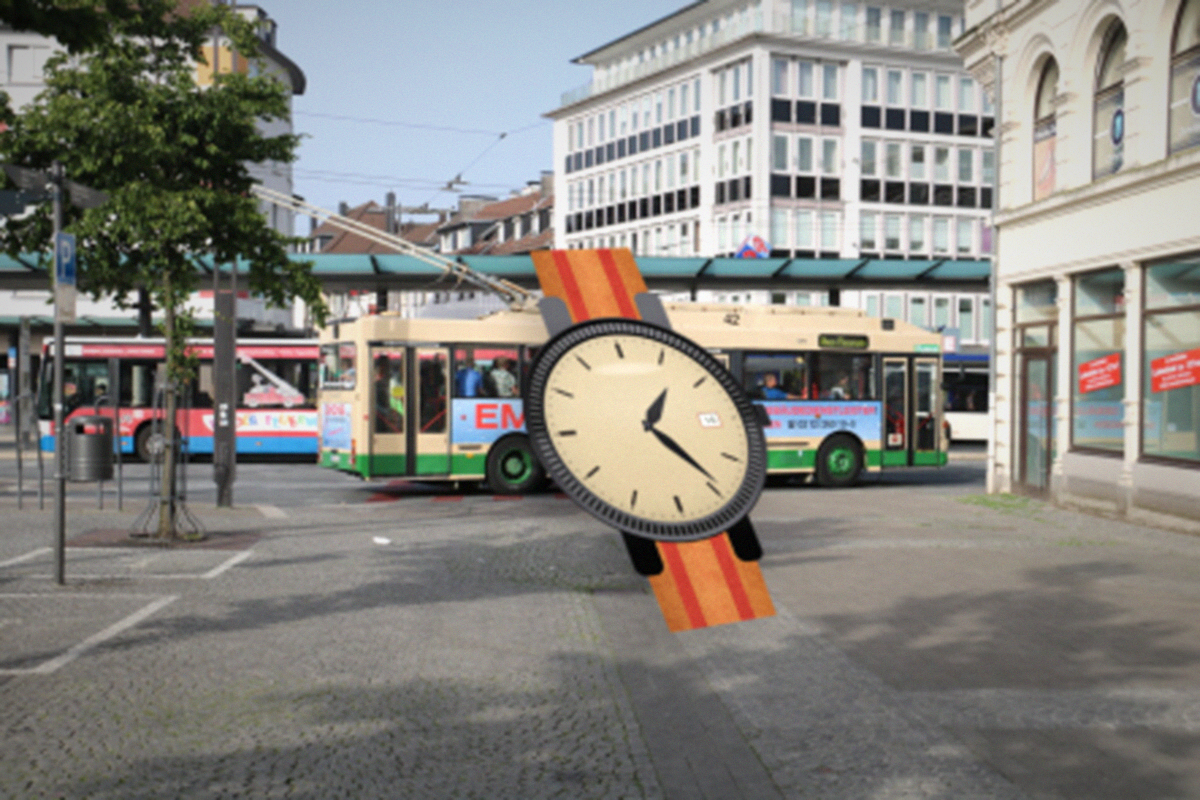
1:24
